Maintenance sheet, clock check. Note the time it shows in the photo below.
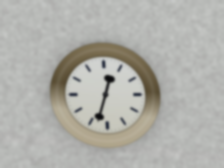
12:33
